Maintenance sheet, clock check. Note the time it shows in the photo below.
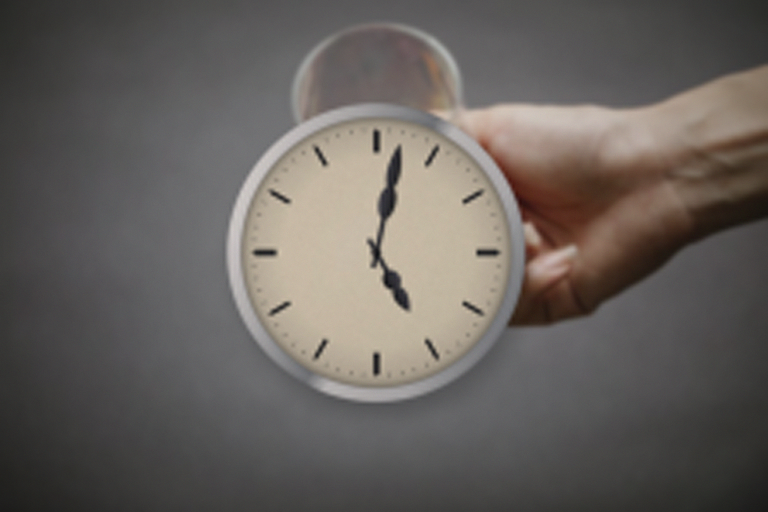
5:02
